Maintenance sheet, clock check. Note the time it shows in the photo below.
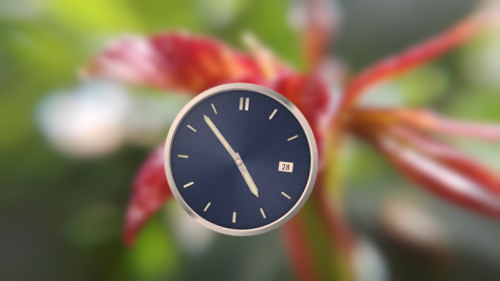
4:53
